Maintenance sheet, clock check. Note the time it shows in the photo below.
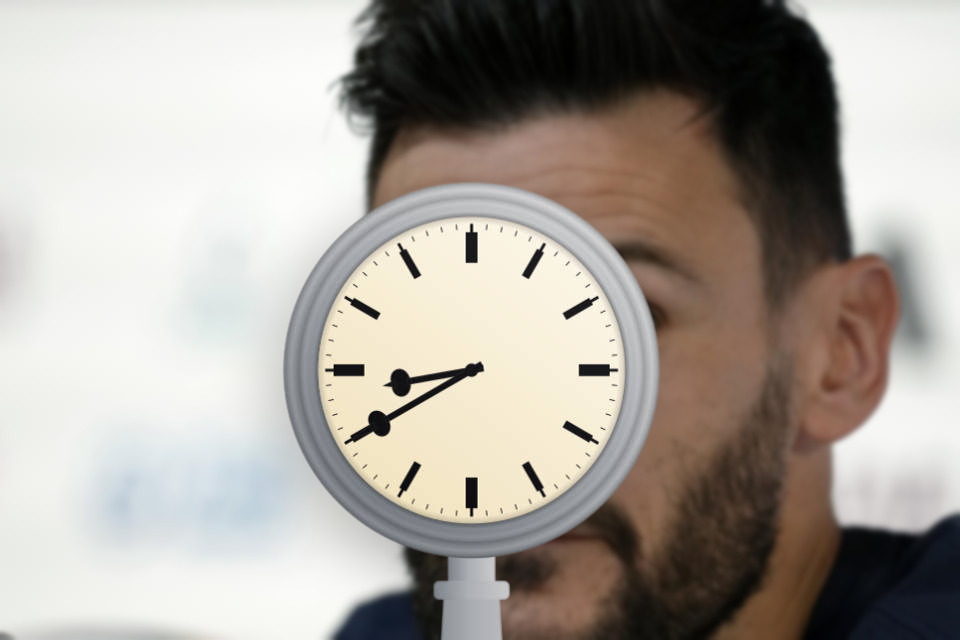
8:40
